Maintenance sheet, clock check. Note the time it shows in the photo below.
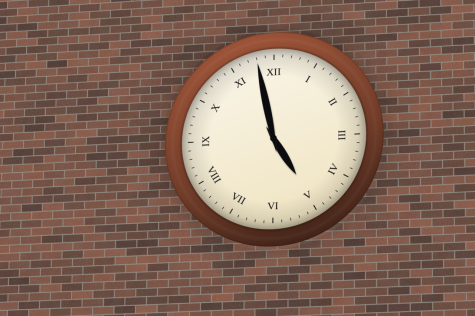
4:58
